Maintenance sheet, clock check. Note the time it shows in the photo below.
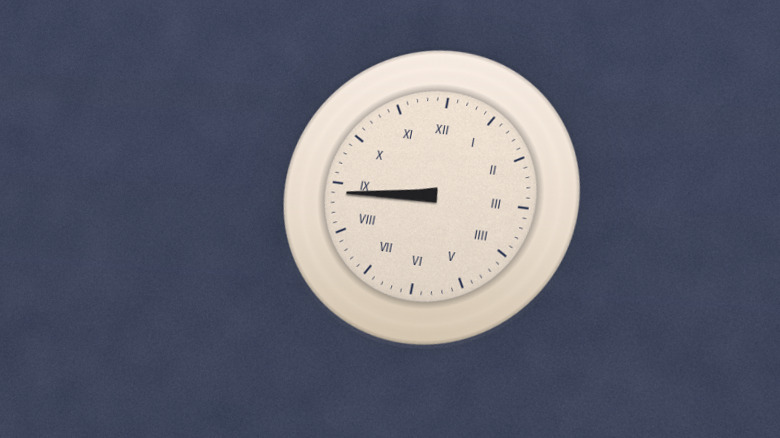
8:44
